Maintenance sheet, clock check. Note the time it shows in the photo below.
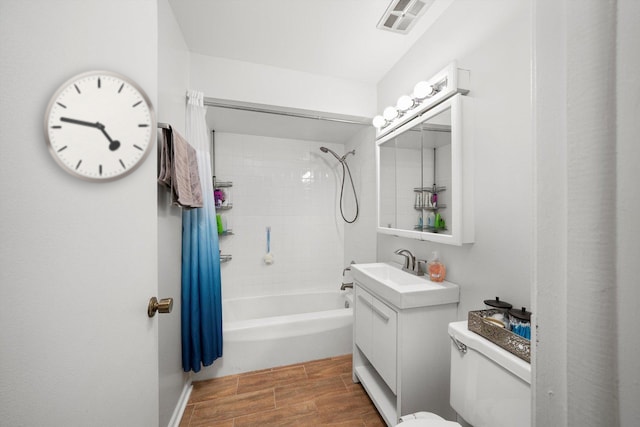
4:47
